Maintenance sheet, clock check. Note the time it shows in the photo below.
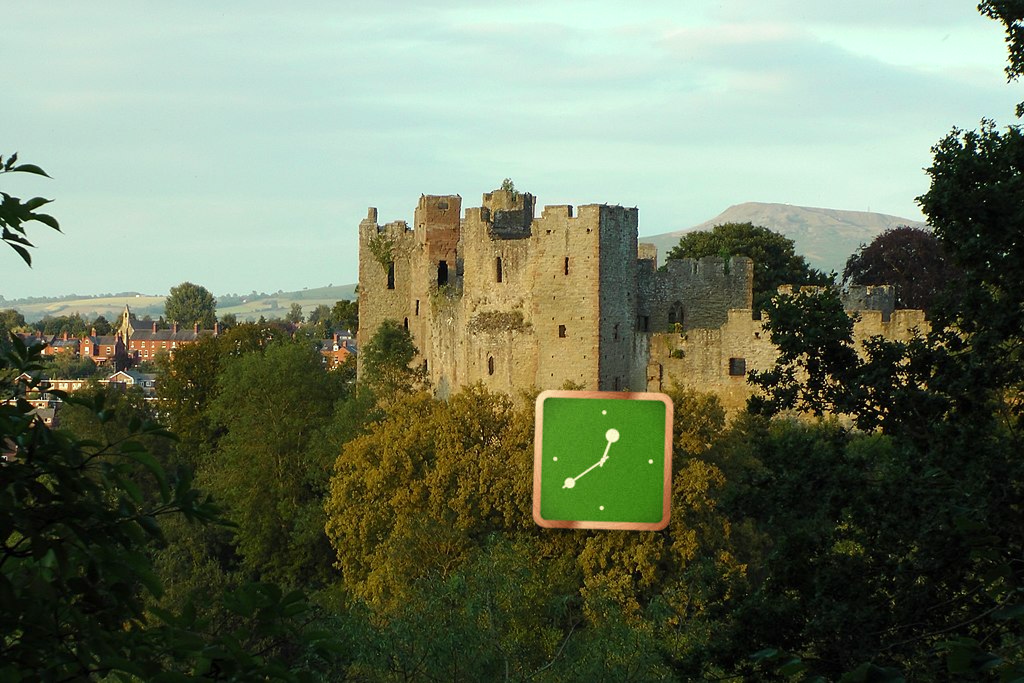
12:39
